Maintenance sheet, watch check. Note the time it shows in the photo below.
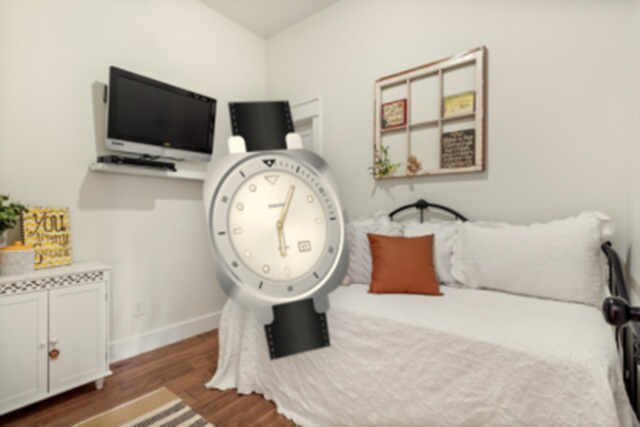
6:05
